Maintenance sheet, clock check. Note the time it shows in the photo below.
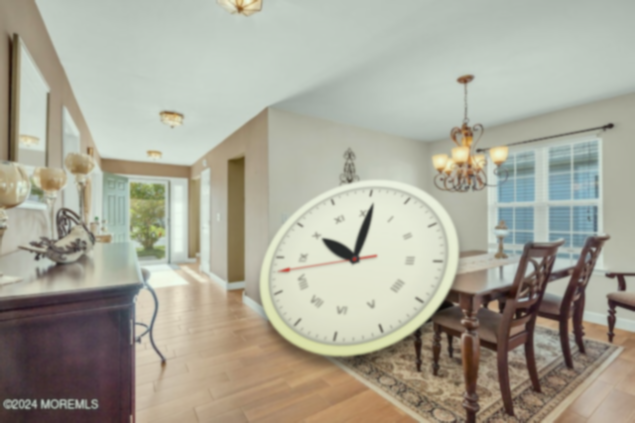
10:00:43
